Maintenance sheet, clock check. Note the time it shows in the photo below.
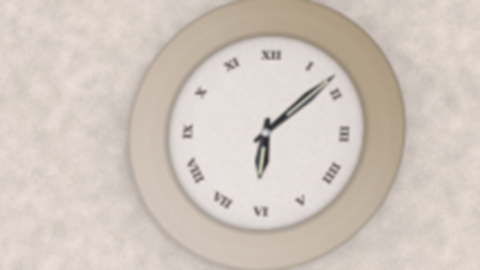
6:08
